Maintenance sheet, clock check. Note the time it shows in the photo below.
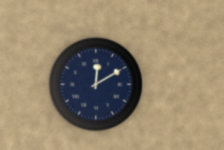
12:10
